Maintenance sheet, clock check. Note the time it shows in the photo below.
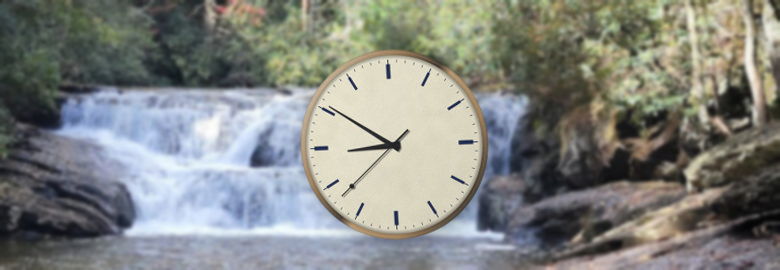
8:50:38
